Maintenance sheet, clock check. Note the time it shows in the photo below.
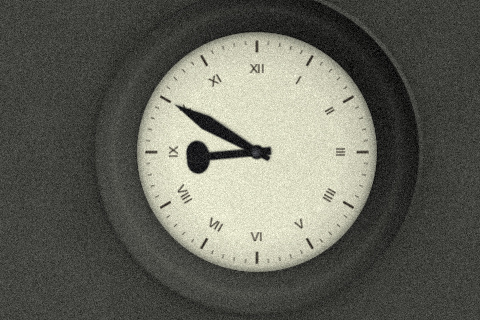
8:50
